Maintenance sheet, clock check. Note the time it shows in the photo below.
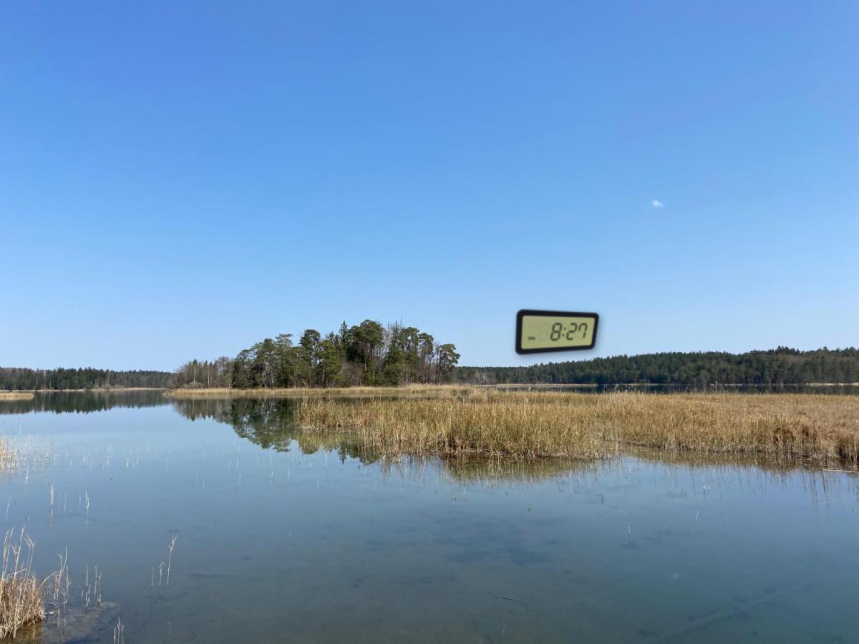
8:27
